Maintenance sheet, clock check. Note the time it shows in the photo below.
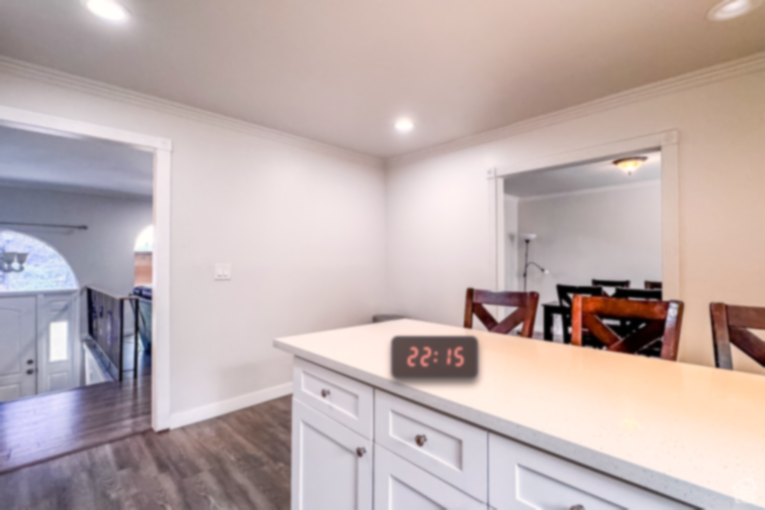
22:15
